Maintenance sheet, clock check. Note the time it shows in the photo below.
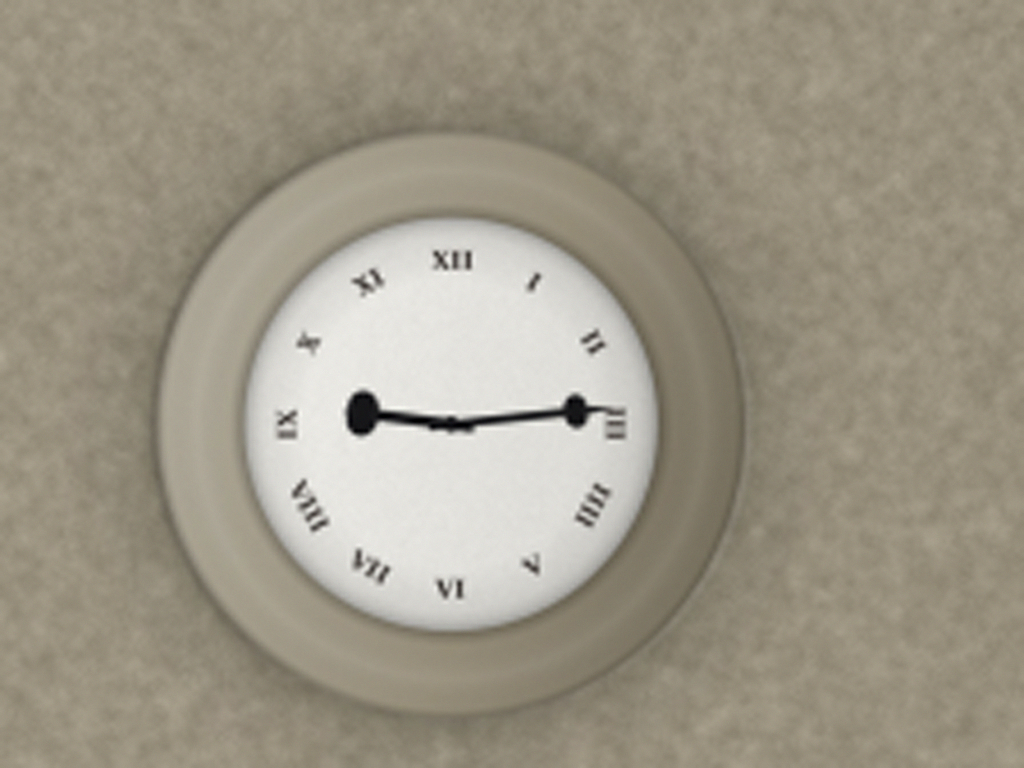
9:14
